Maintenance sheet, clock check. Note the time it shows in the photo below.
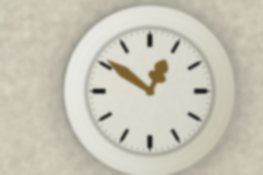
12:51
